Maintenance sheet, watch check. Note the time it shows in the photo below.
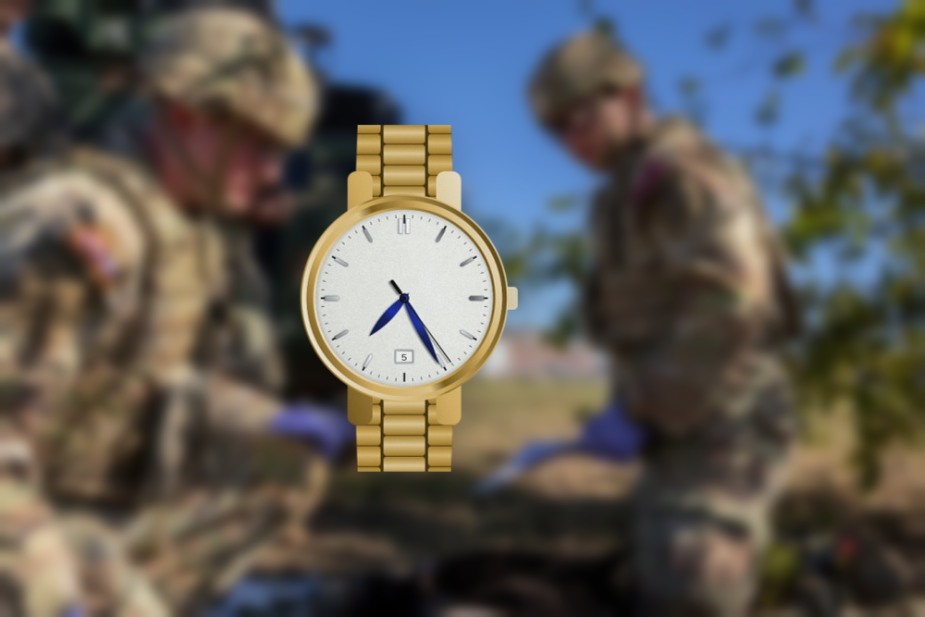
7:25:24
